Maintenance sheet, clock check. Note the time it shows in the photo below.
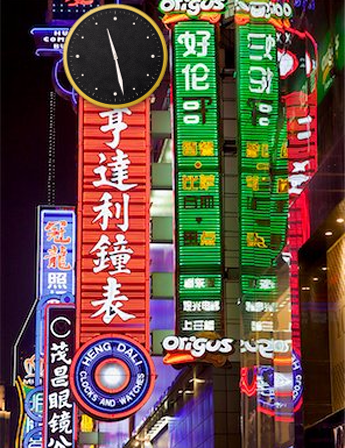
11:28
